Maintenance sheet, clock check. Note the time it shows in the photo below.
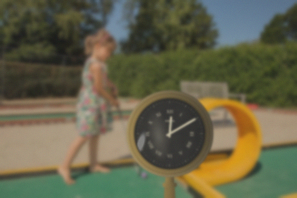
12:10
